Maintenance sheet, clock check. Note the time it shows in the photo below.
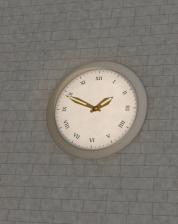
1:49
